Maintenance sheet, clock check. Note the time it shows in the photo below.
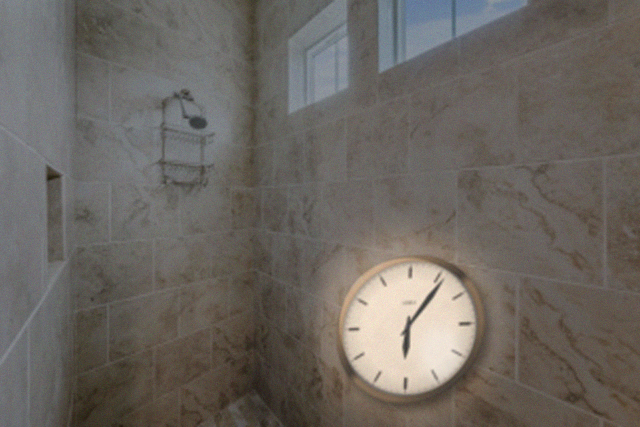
6:06
